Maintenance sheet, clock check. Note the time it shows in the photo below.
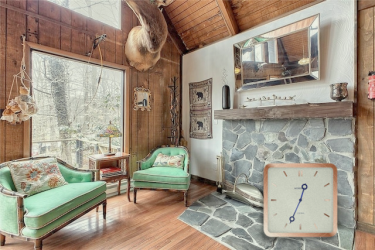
12:34
